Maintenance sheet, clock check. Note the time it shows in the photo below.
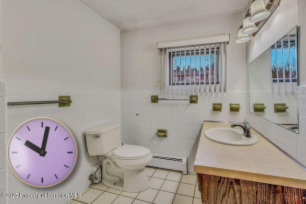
10:02
